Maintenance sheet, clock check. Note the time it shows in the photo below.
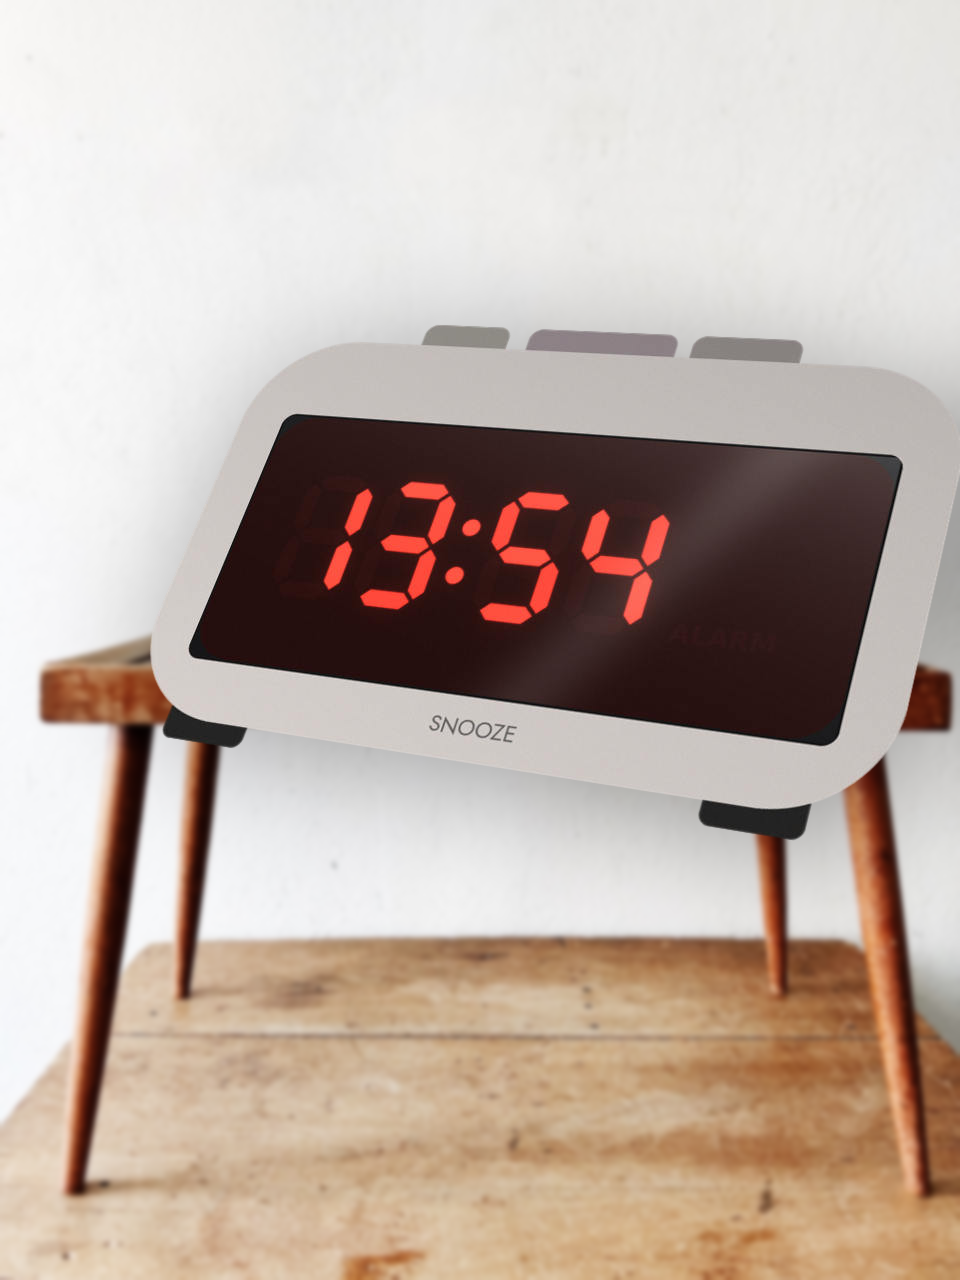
13:54
